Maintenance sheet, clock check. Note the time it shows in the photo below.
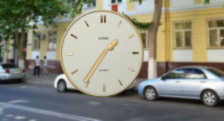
1:36
